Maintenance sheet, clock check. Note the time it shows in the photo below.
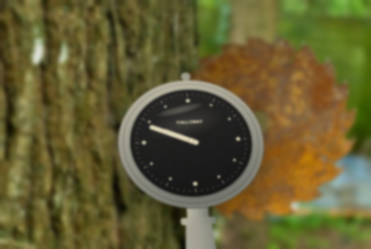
9:49
